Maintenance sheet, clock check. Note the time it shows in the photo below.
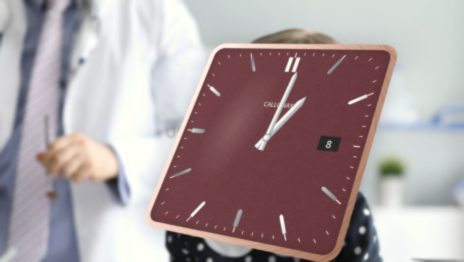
1:01
